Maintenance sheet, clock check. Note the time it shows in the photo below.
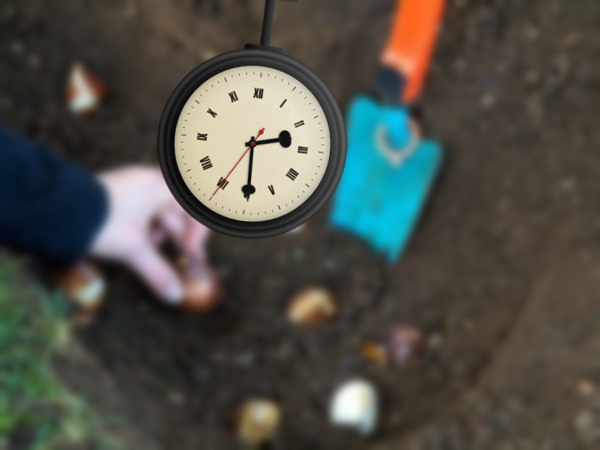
2:29:35
